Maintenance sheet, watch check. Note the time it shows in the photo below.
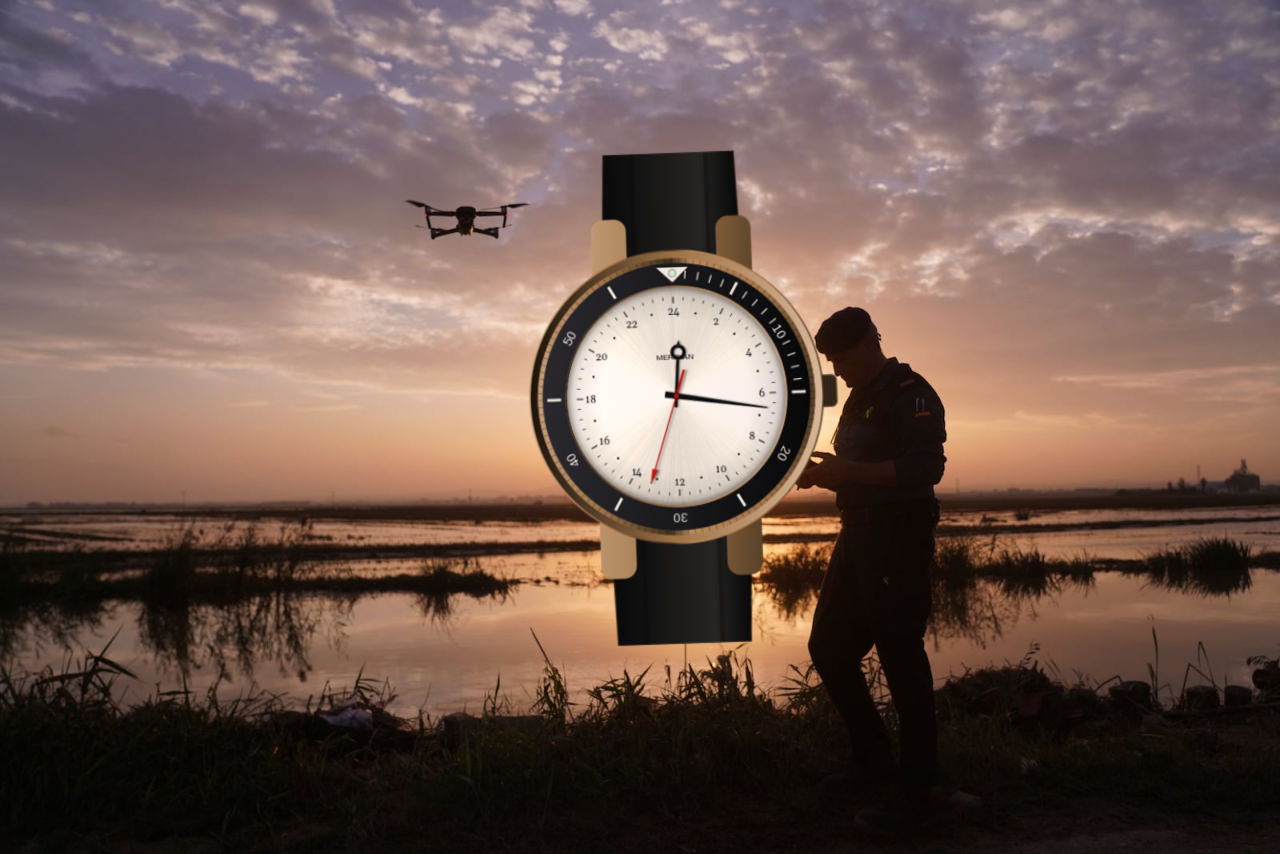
0:16:33
